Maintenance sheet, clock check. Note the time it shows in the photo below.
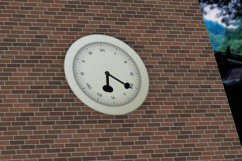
6:21
